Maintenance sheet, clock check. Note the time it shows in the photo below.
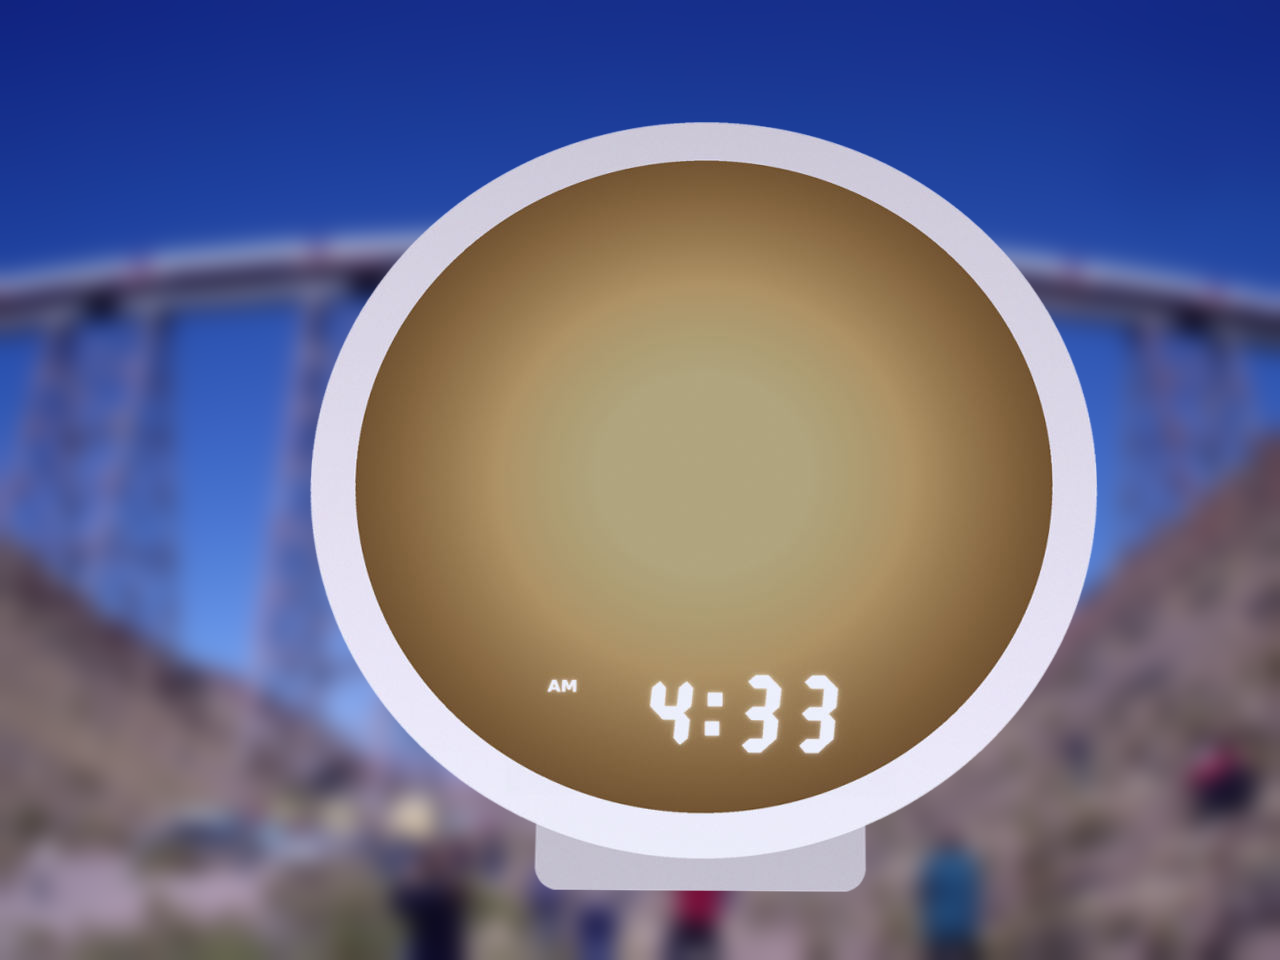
4:33
